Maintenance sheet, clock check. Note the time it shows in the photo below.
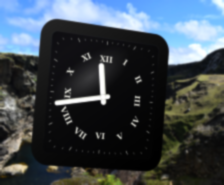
11:43
